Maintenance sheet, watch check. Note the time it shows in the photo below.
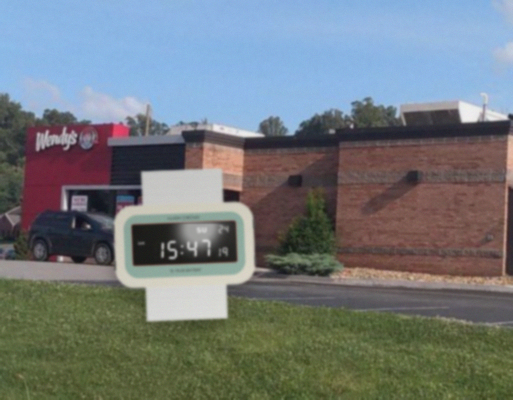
15:47
